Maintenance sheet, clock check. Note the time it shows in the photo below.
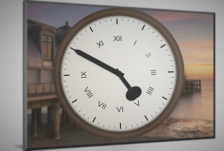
4:50
